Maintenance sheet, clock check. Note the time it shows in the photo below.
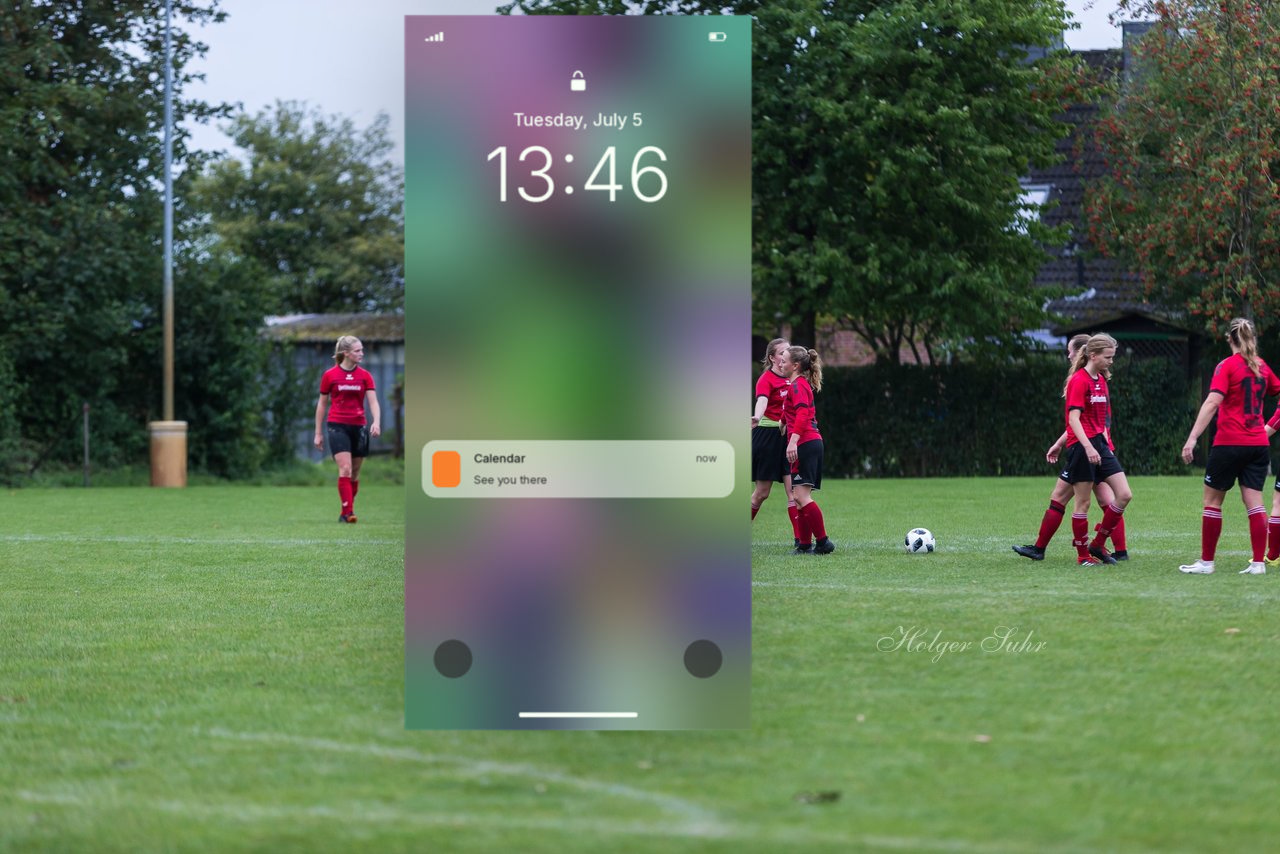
13:46
